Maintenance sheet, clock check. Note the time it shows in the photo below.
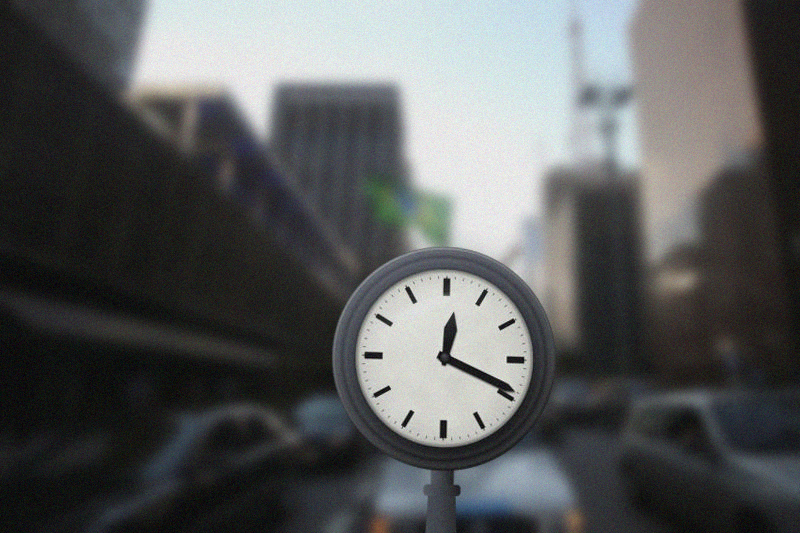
12:19
